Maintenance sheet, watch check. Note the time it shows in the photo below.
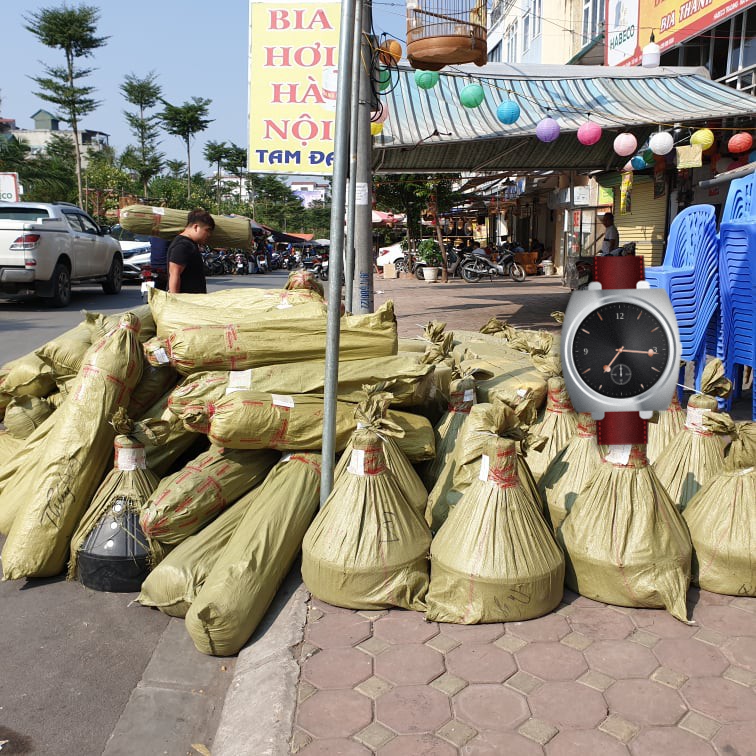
7:16
